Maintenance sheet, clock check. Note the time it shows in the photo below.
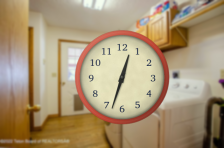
12:33
